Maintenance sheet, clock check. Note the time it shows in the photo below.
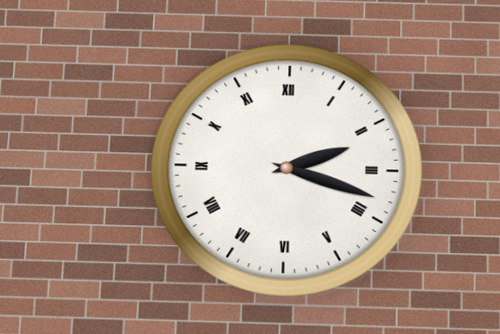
2:18
